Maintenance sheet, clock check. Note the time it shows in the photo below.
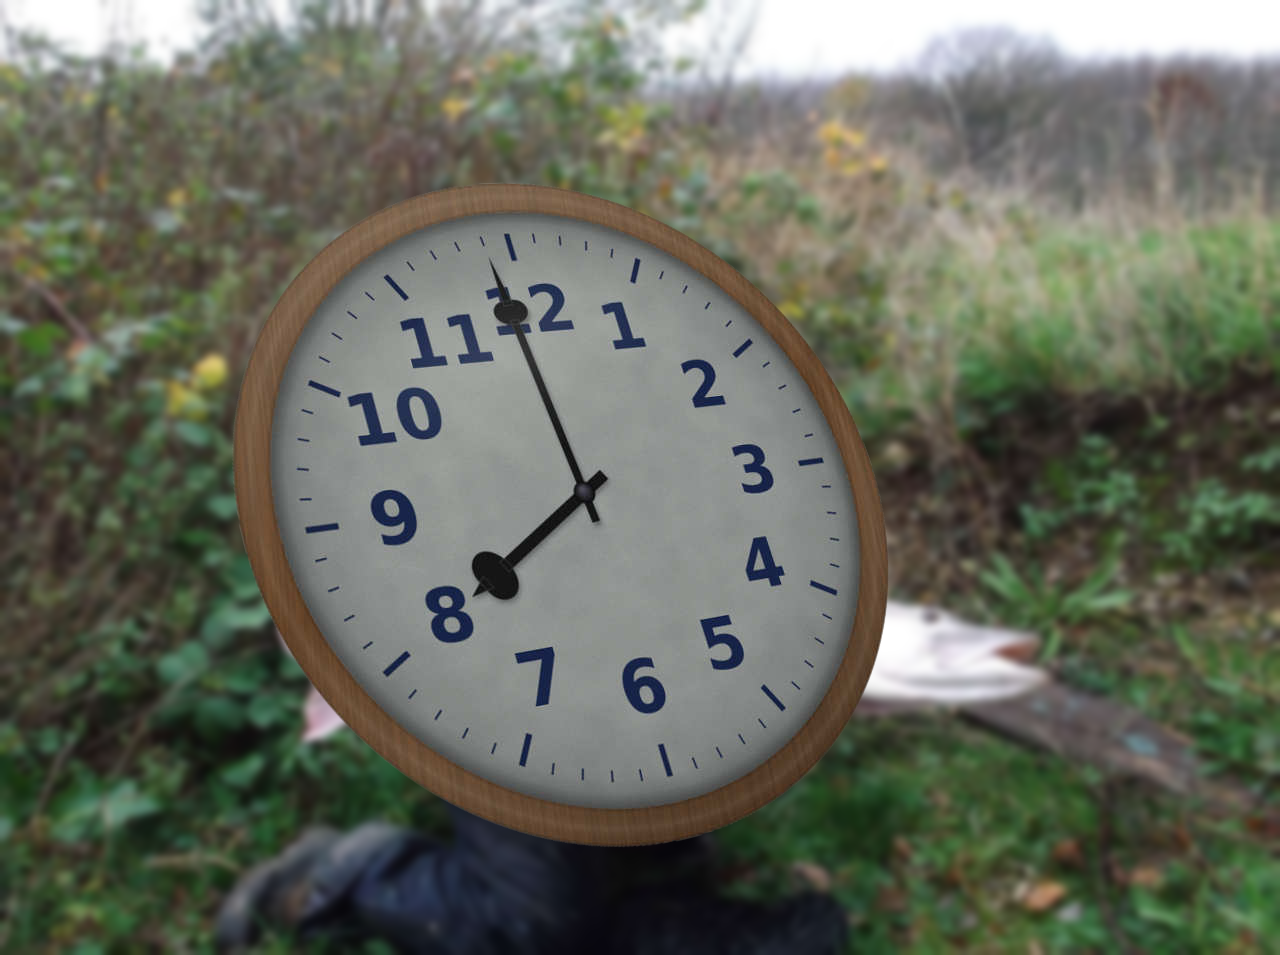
7:59
